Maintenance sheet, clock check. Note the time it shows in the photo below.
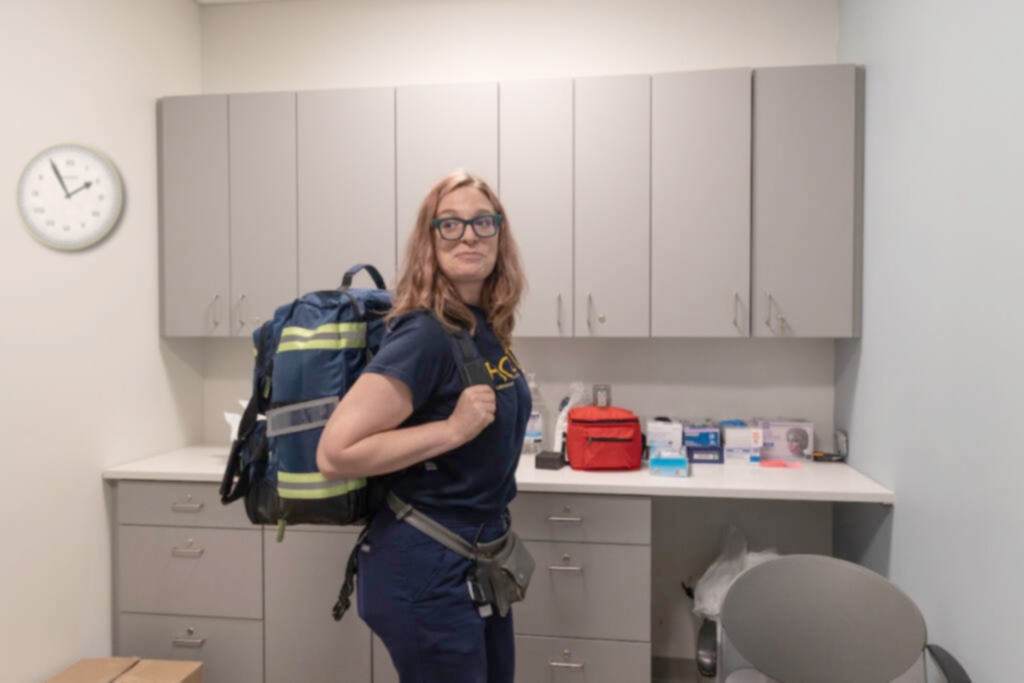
1:55
